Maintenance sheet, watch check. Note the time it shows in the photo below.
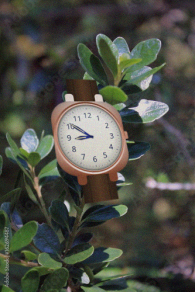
8:51
